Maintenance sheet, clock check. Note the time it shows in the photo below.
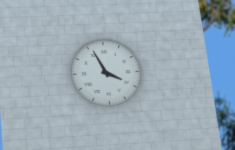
3:56
